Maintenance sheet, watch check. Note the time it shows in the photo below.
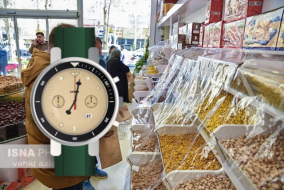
7:02
